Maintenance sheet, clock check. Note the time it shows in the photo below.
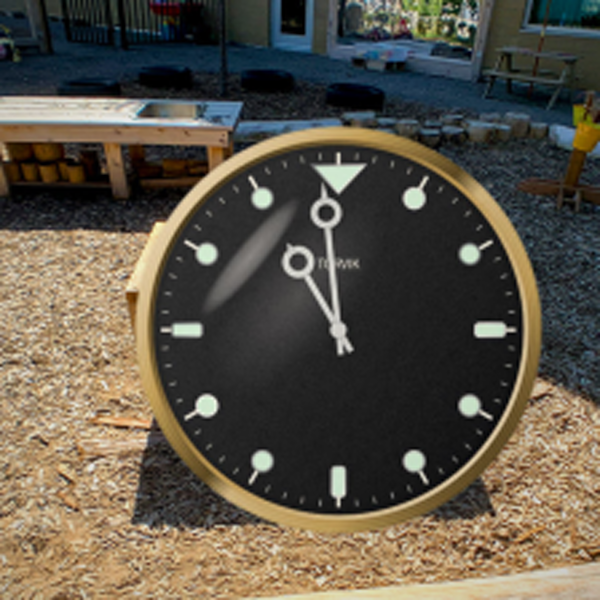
10:59
